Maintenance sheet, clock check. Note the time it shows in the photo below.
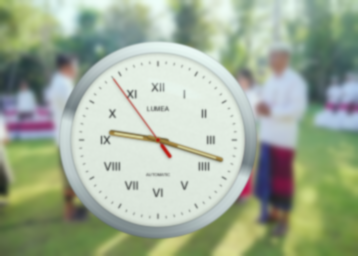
9:17:54
